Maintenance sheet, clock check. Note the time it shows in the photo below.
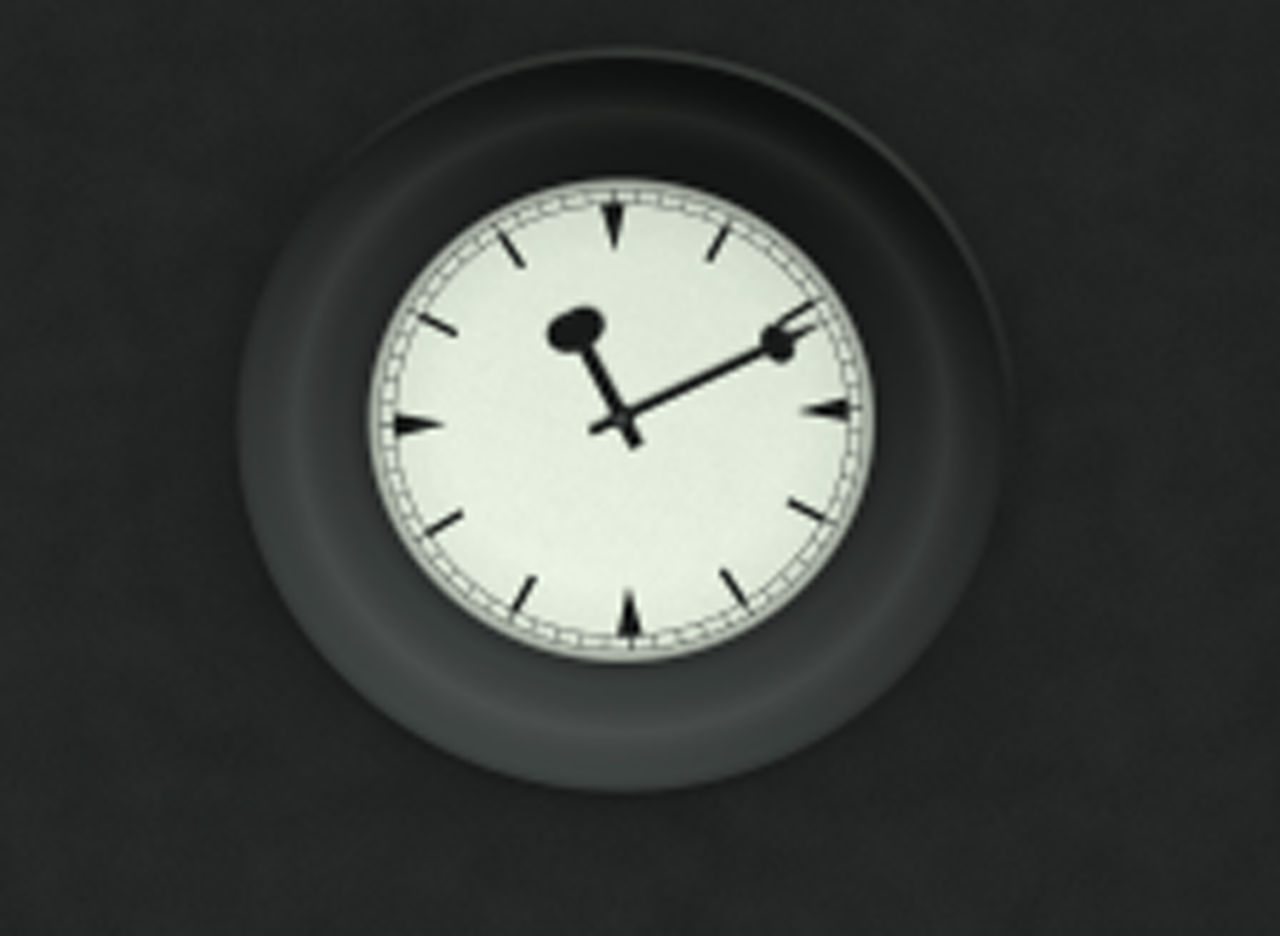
11:11
